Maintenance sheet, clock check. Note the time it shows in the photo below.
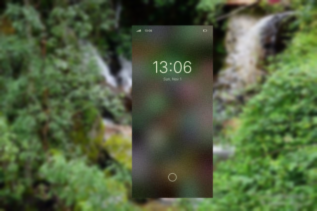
13:06
